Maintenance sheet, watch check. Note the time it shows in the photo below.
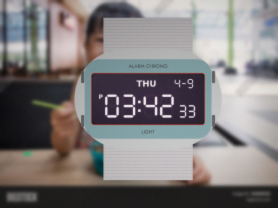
3:42:33
